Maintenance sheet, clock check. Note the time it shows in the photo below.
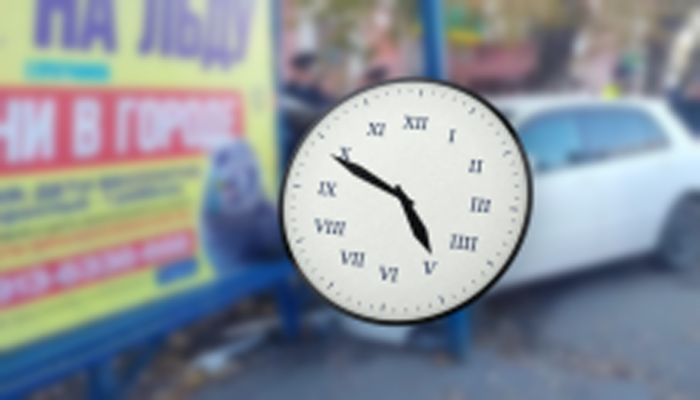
4:49
